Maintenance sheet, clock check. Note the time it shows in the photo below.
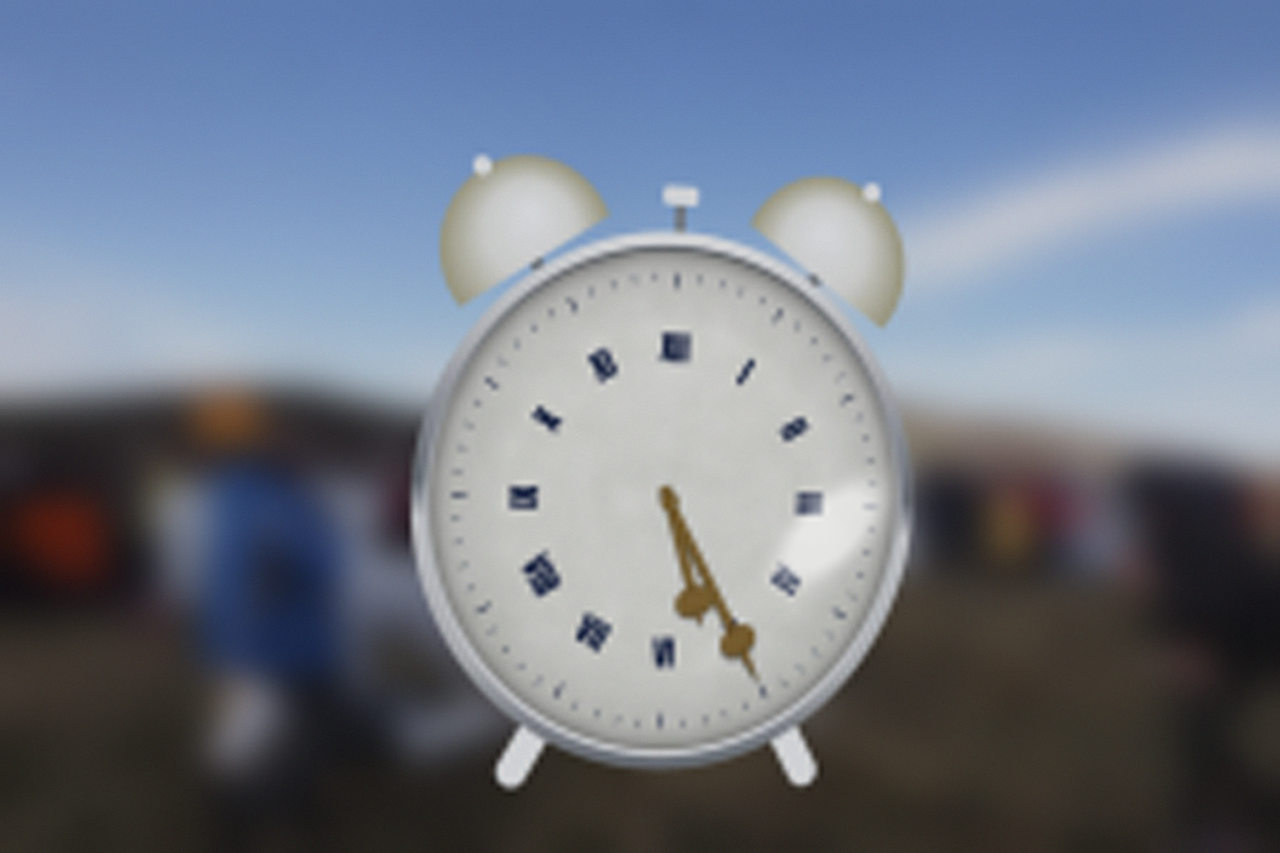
5:25
